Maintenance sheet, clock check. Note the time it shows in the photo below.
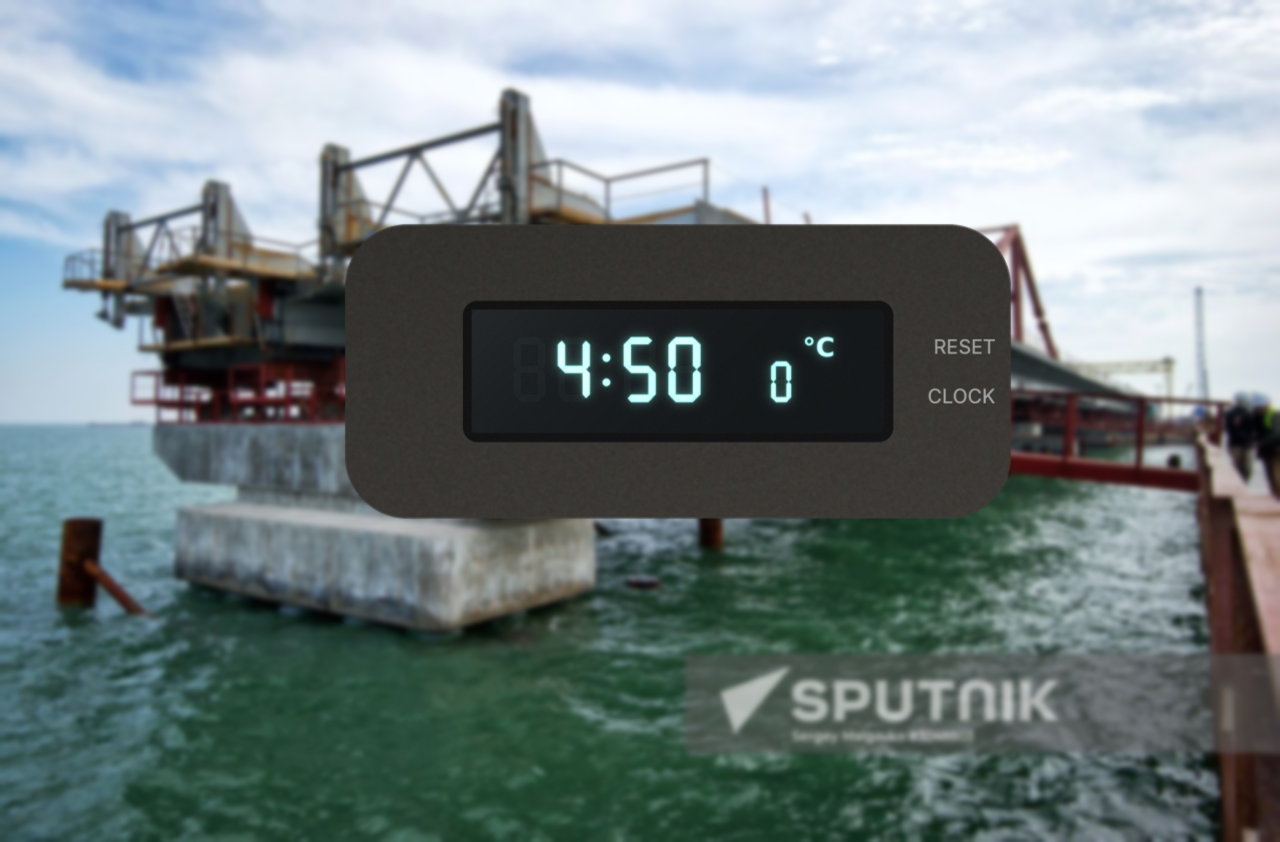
4:50
